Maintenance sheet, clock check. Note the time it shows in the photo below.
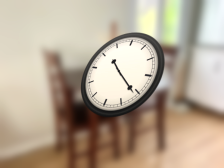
10:21
